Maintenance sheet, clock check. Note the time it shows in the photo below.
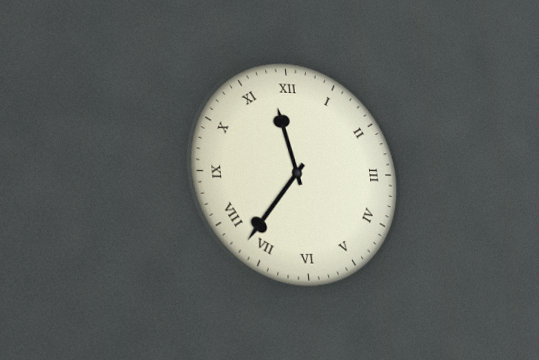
11:37
